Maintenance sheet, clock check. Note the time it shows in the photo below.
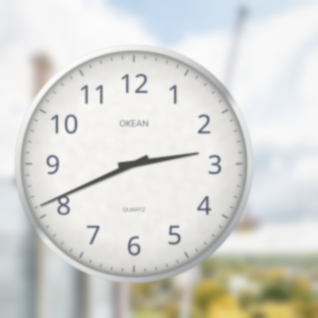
2:41
